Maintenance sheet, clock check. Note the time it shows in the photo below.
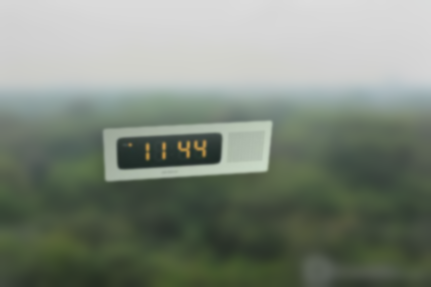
11:44
